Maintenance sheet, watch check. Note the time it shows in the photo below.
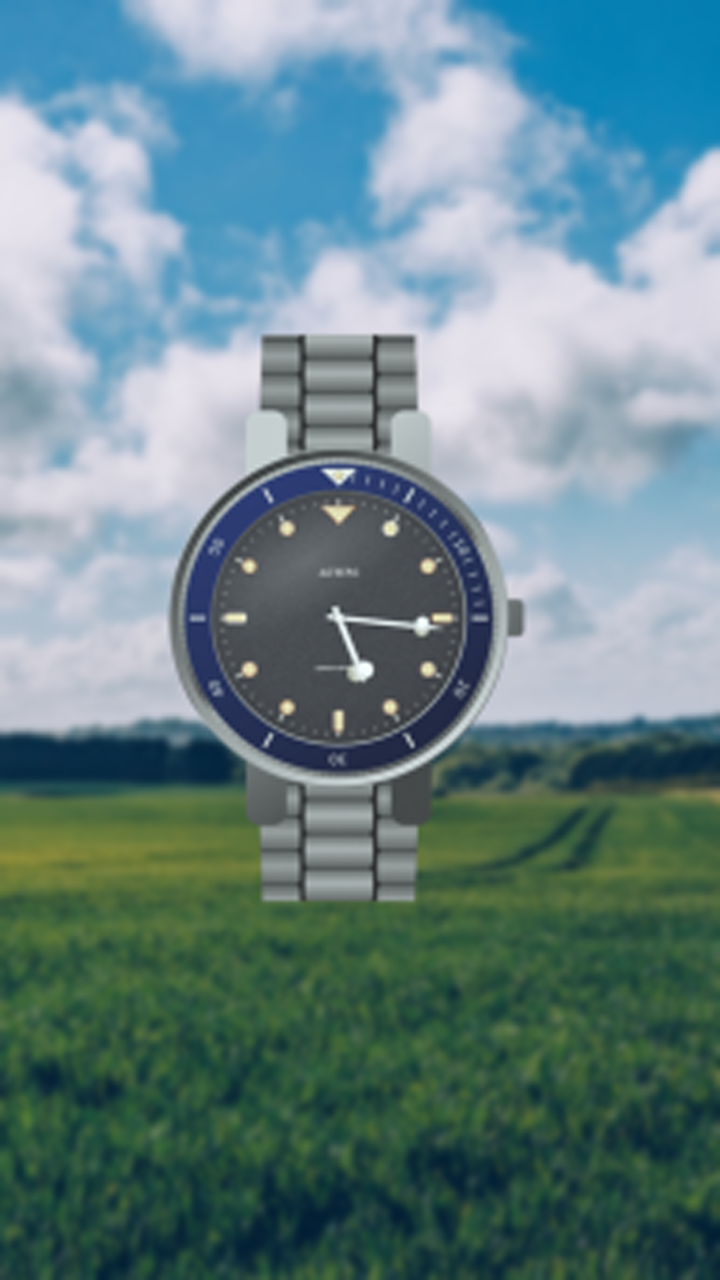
5:16
